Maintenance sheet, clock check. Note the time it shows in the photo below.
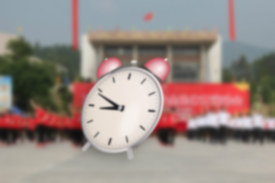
8:49
